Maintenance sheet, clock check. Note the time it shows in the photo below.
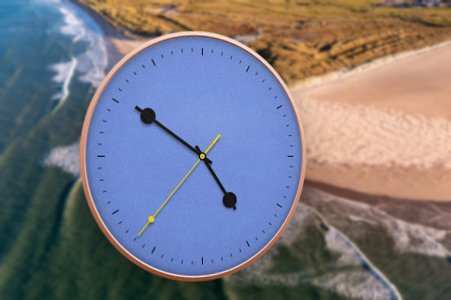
4:50:37
